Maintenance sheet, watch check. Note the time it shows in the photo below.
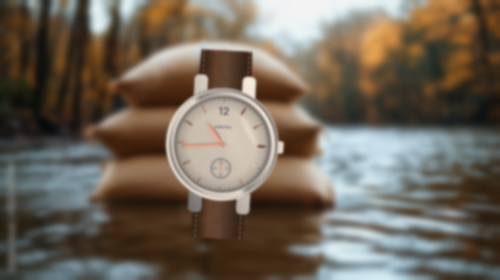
10:44
